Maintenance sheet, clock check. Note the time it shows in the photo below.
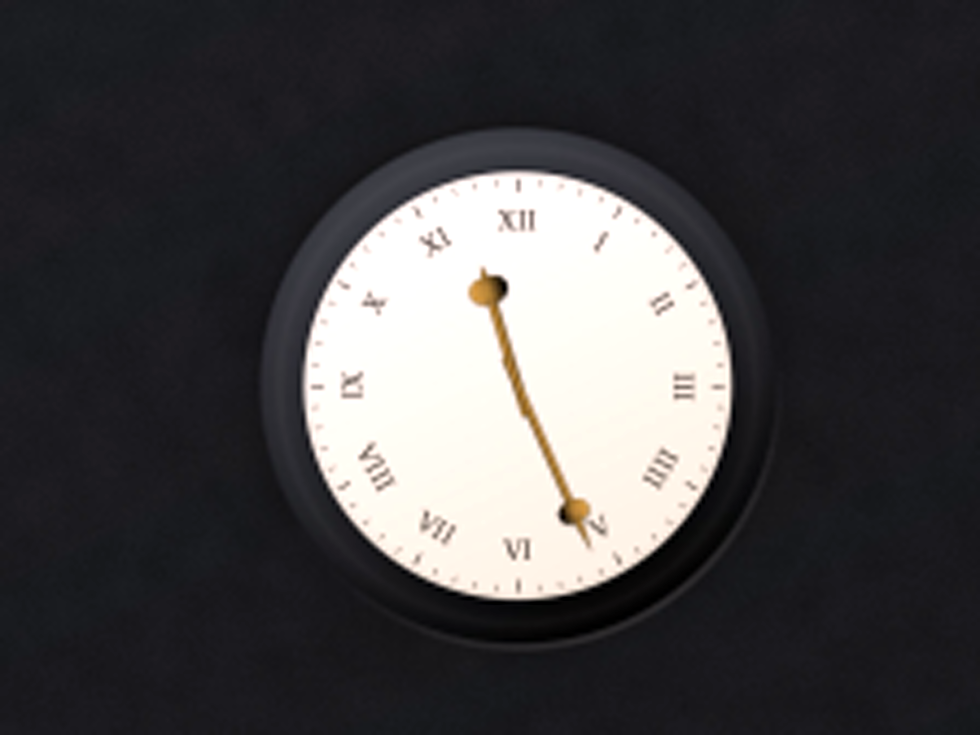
11:26
